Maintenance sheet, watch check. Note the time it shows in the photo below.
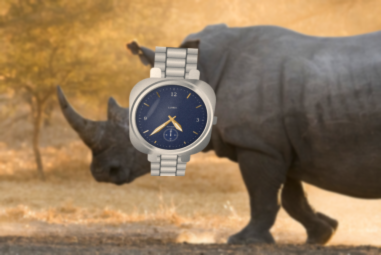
4:38
